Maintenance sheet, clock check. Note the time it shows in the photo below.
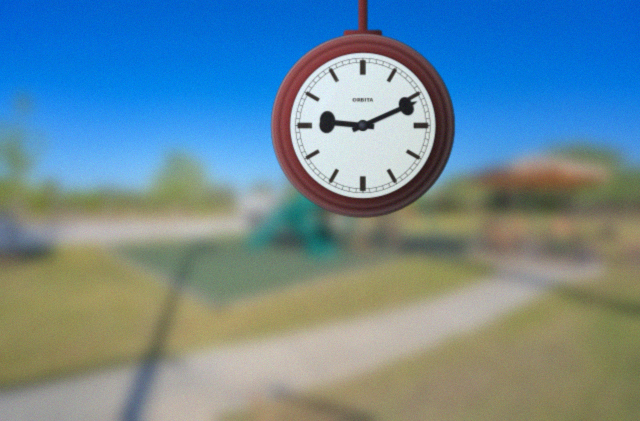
9:11
